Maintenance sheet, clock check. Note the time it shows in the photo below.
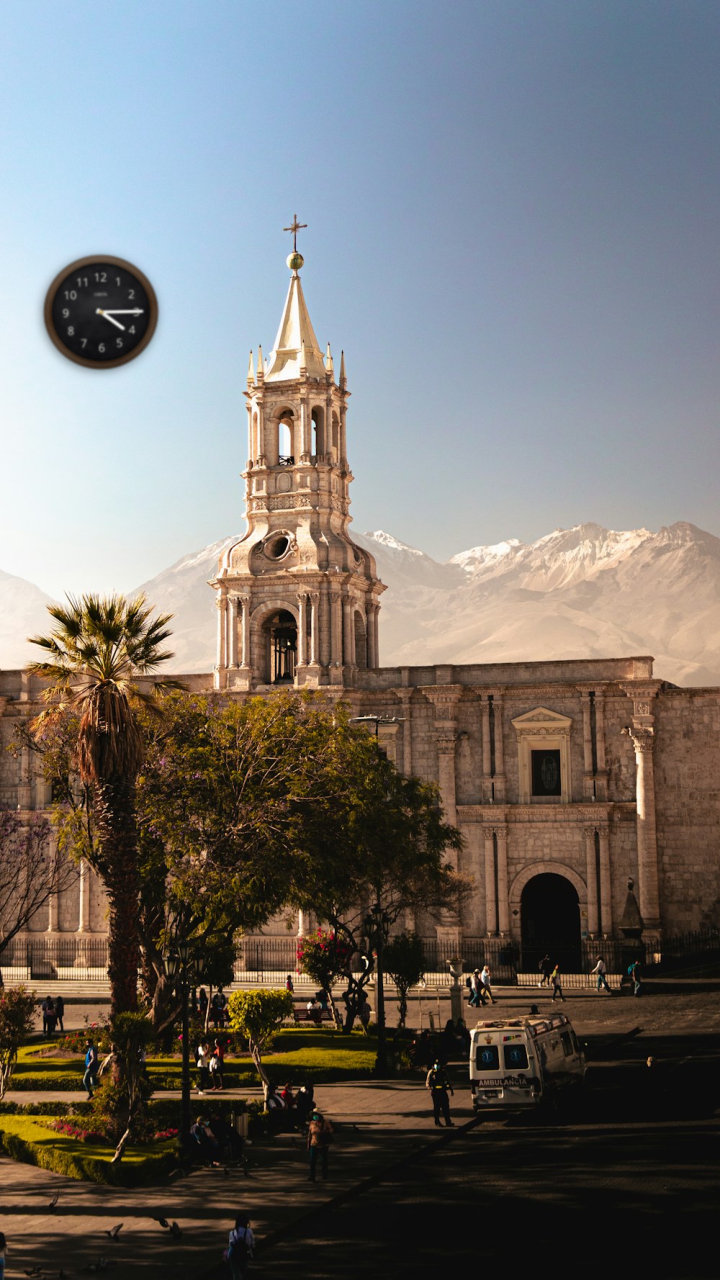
4:15
